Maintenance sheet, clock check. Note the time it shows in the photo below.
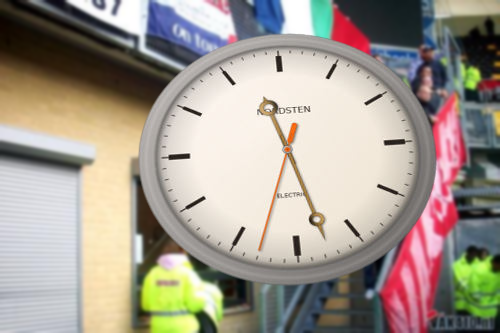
11:27:33
